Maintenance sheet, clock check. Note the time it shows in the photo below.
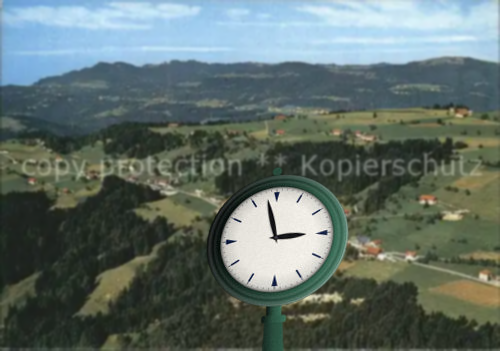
2:58
